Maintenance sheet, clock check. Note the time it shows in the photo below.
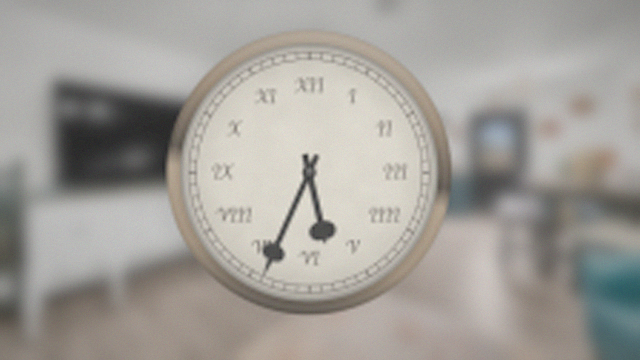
5:34
